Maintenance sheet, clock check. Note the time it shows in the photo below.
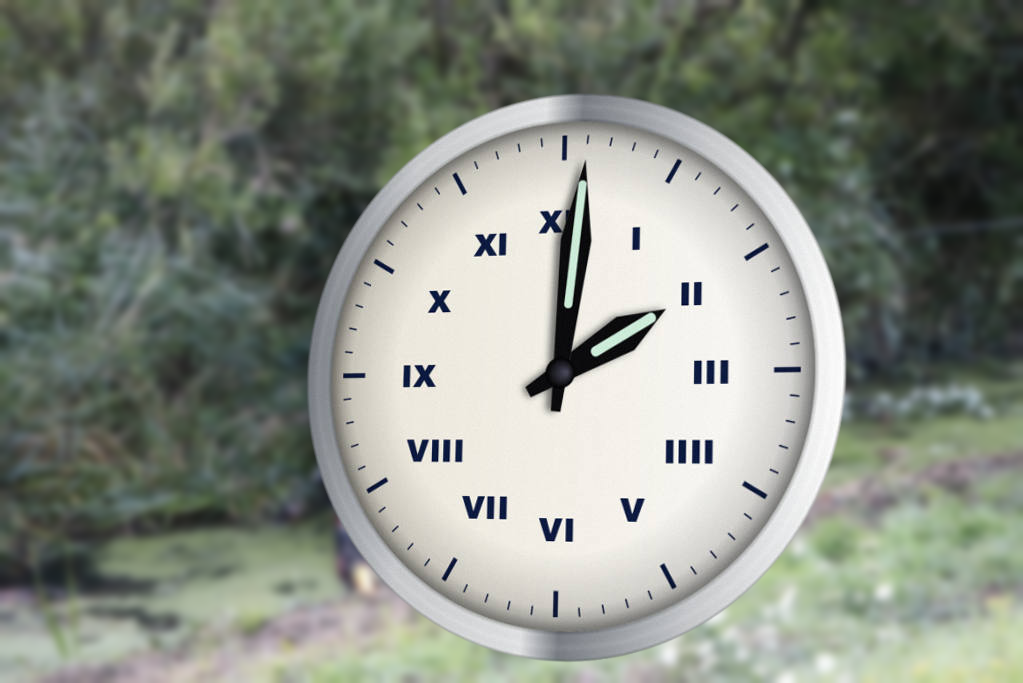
2:01
